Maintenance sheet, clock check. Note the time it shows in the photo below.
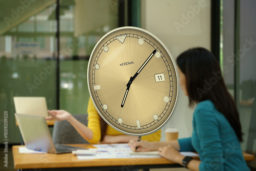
7:09
